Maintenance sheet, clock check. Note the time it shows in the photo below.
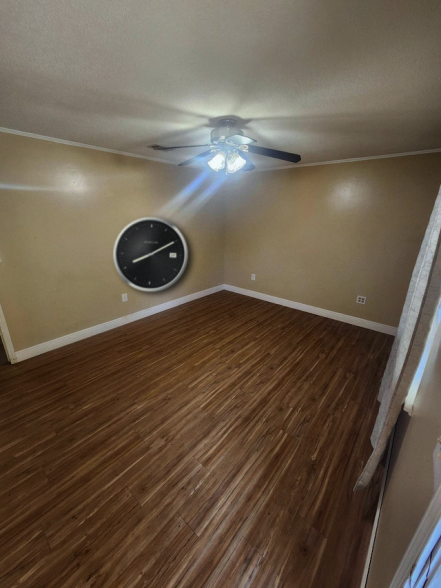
8:10
